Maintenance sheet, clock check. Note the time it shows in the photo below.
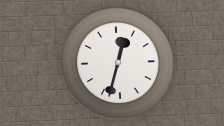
12:33
